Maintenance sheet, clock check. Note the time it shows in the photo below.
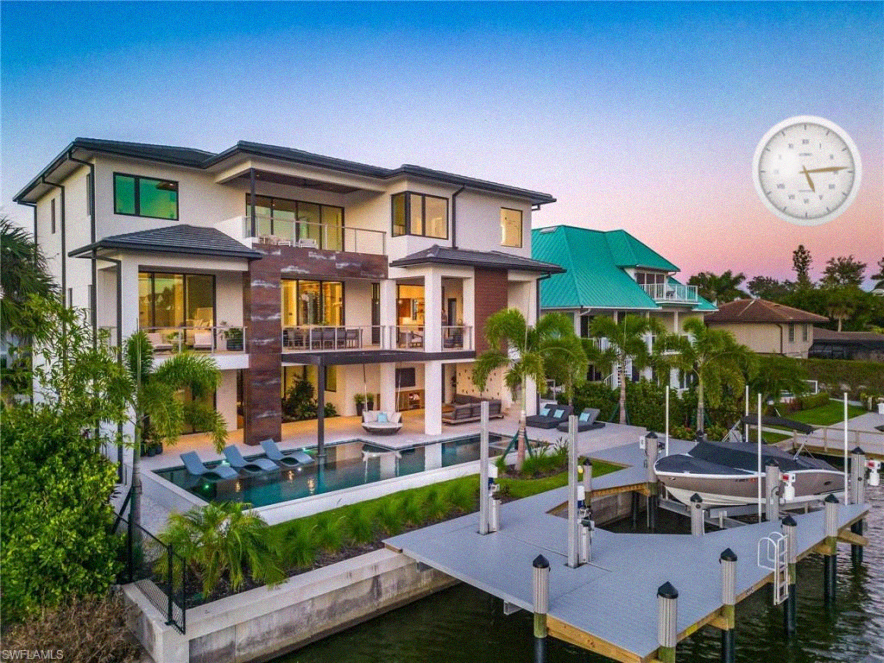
5:14
